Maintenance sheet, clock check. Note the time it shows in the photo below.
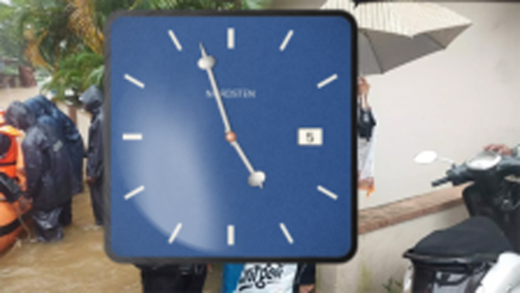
4:57
